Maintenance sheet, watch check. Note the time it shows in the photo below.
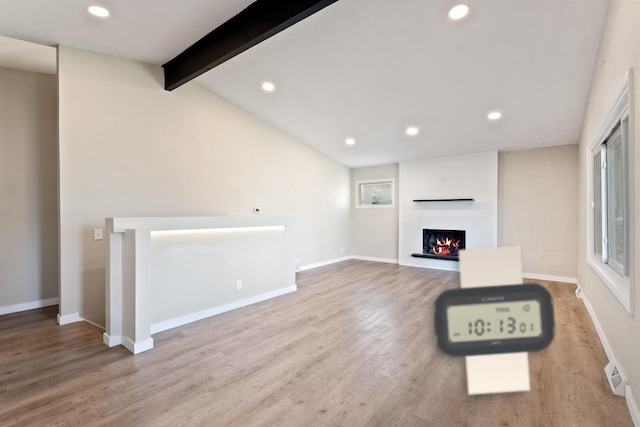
10:13
